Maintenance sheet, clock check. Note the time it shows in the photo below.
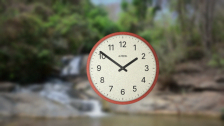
1:51
